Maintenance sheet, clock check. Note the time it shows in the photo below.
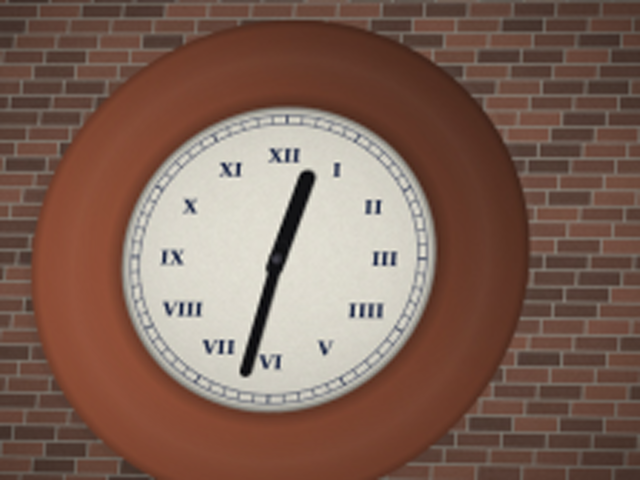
12:32
